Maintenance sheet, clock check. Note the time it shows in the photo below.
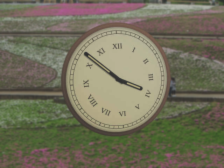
3:52
